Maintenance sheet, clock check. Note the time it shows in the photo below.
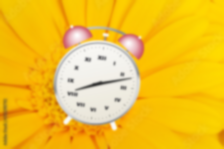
8:12
